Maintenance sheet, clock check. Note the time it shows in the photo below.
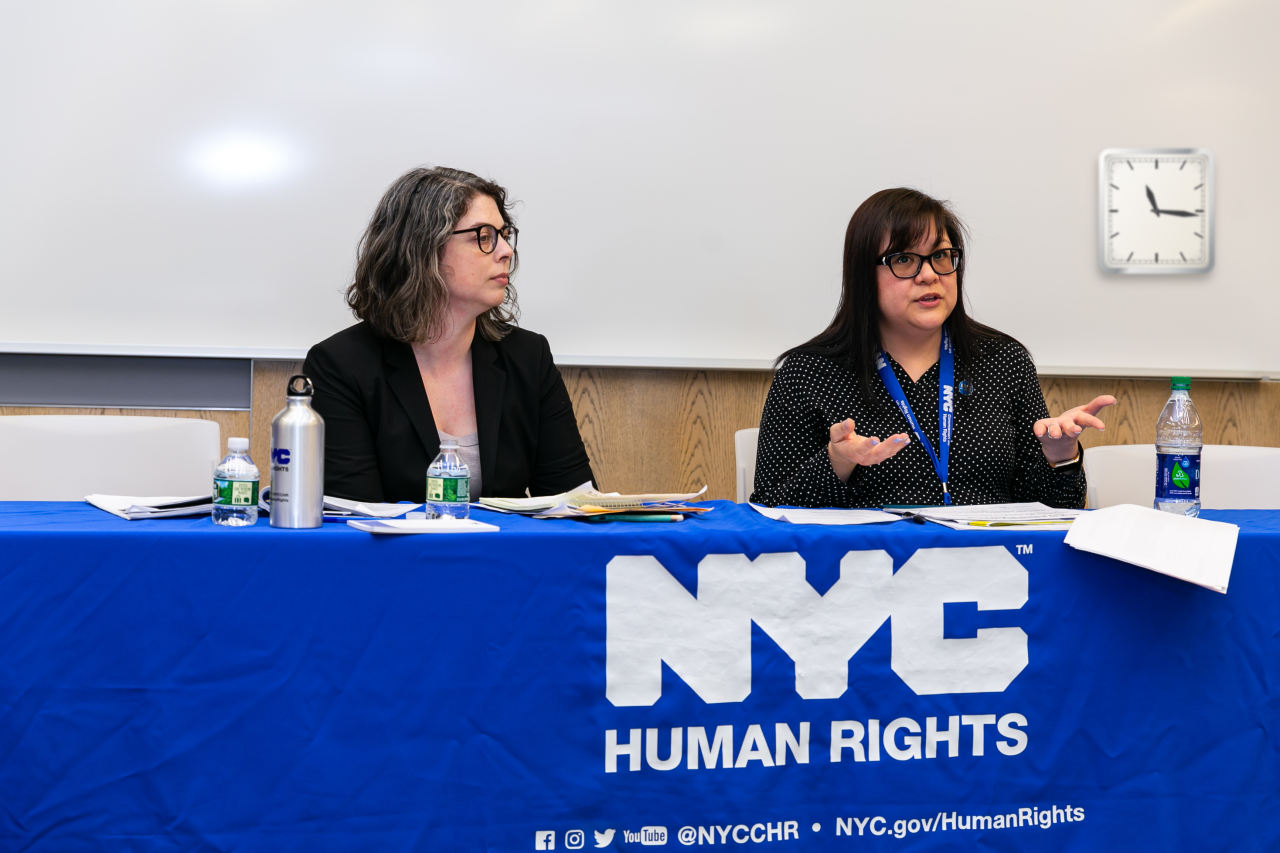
11:16
